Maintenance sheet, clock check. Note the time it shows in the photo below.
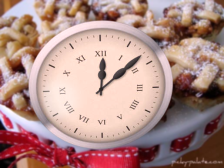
12:08
